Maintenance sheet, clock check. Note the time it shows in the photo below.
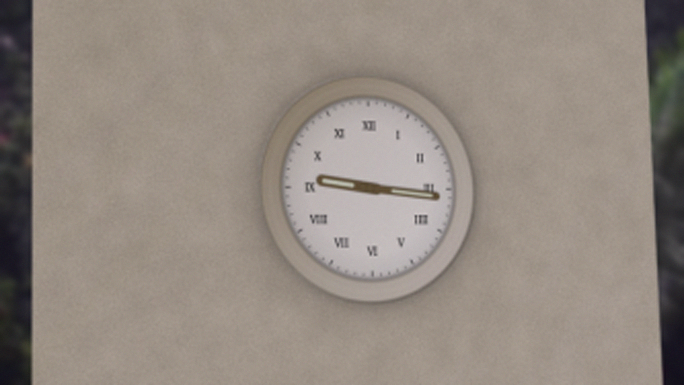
9:16
